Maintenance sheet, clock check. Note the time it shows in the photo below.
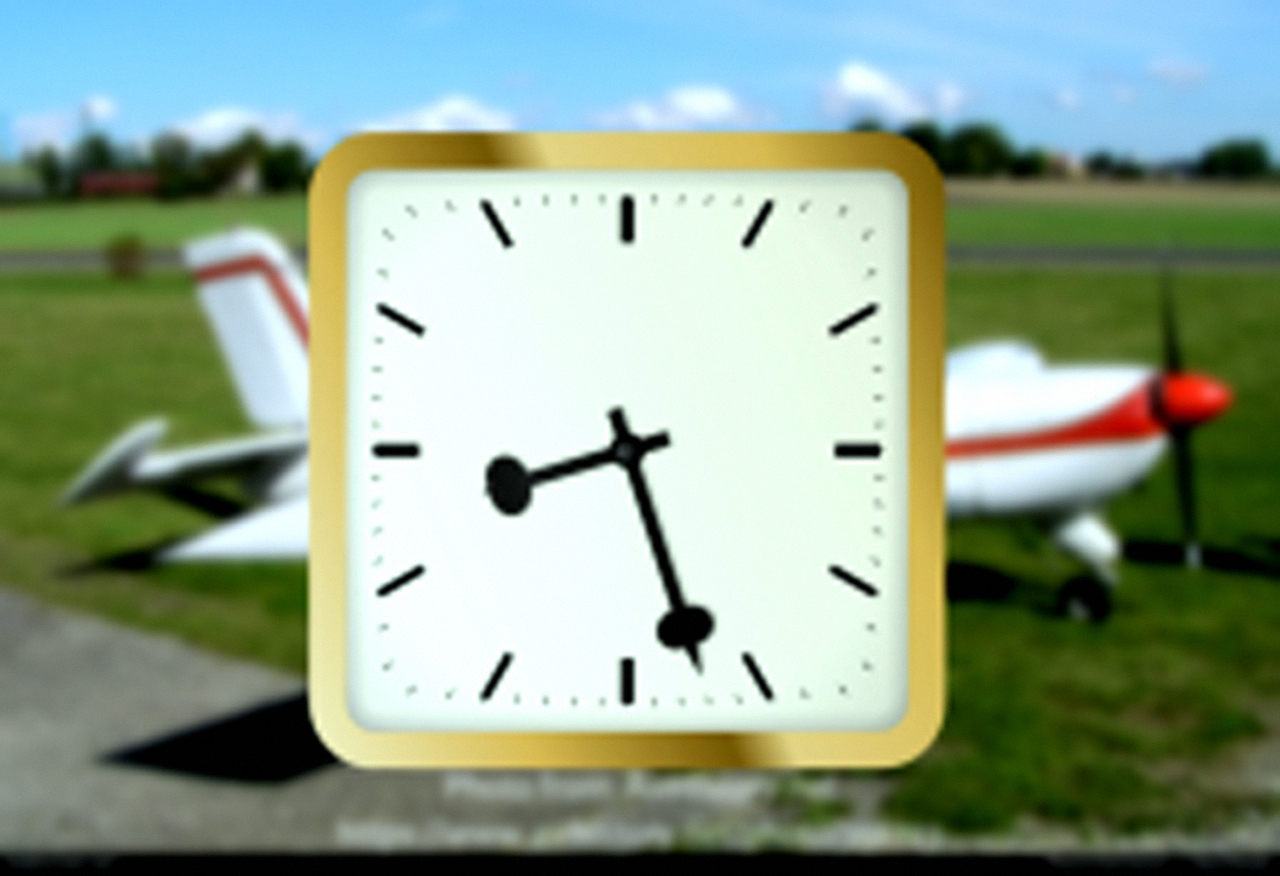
8:27
